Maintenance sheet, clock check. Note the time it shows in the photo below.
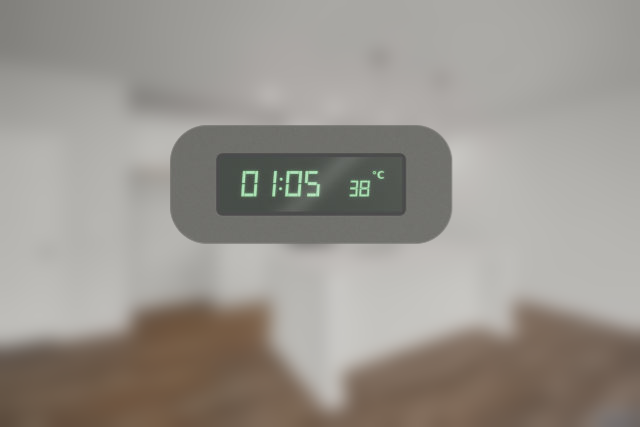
1:05
